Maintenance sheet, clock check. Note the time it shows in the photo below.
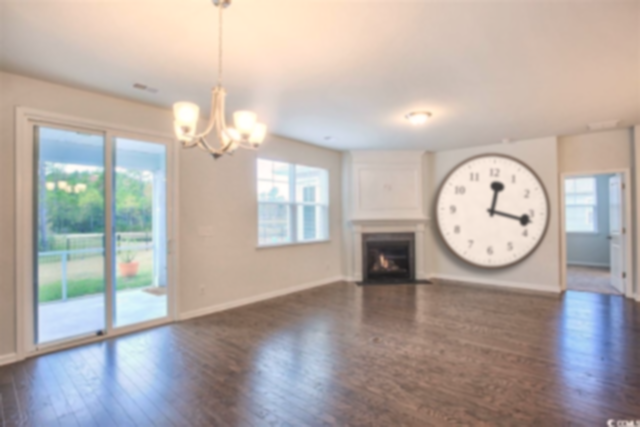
12:17
